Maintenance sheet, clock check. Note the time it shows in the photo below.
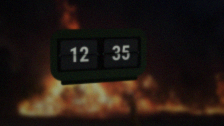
12:35
